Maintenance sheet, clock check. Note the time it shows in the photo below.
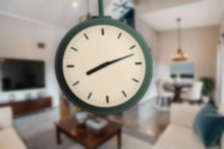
8:12
